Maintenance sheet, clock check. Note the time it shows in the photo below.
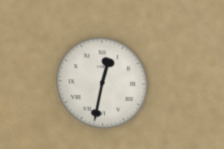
12:32
